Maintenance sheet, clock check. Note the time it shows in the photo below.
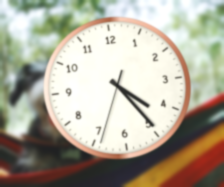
4:24:34
